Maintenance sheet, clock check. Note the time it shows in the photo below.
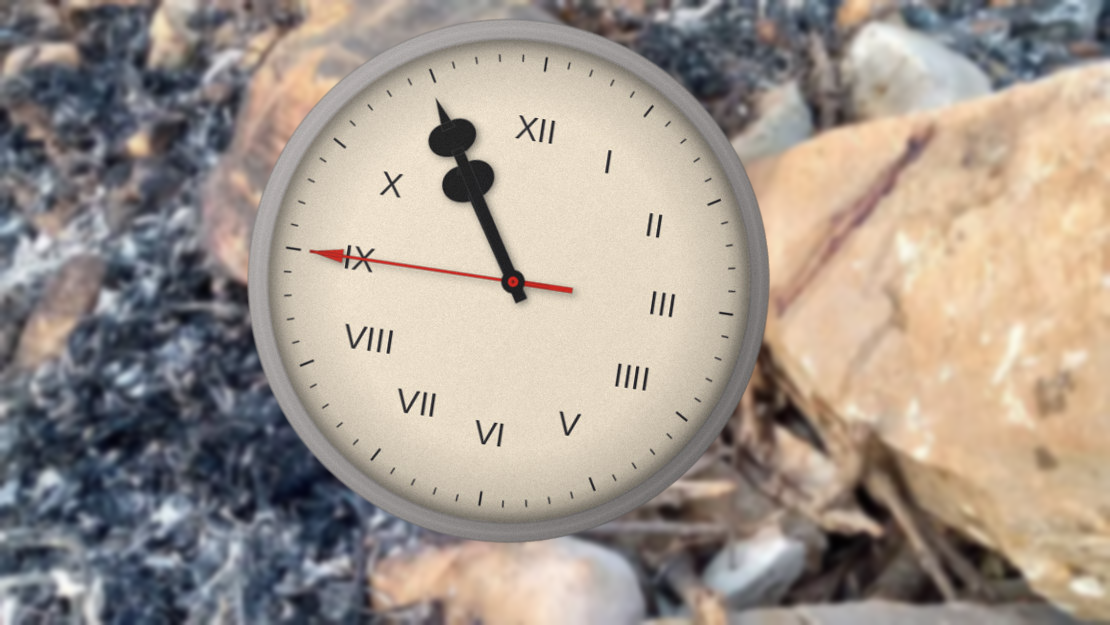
10:54:45
